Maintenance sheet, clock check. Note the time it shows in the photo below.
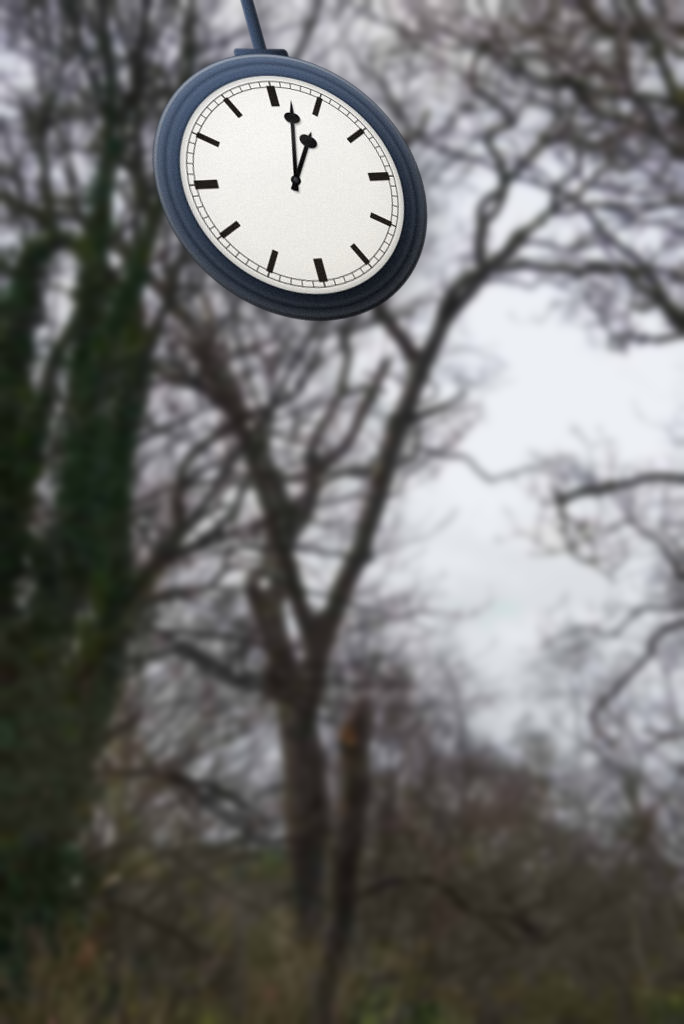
1:02
